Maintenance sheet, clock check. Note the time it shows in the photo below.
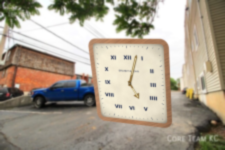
5:03
